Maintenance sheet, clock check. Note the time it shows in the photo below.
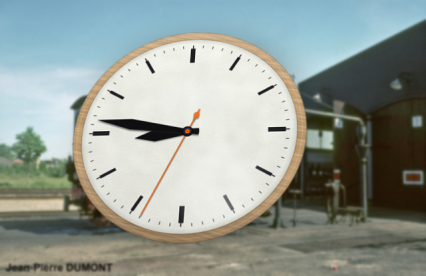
8:46:34
